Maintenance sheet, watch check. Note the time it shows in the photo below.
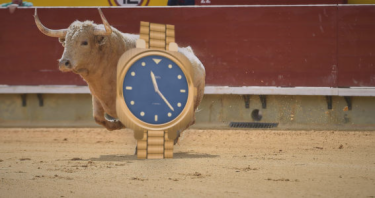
11:23
